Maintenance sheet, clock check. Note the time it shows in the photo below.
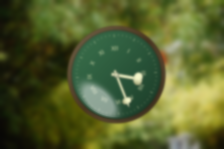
3:27
